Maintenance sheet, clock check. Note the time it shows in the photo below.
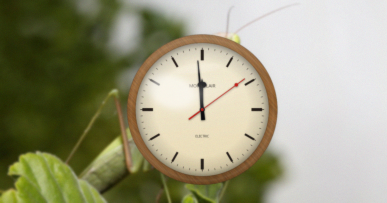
11:59:09
